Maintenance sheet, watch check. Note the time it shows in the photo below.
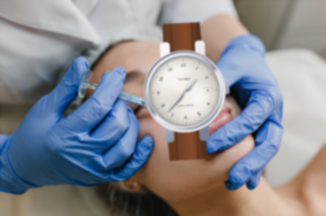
1:37
